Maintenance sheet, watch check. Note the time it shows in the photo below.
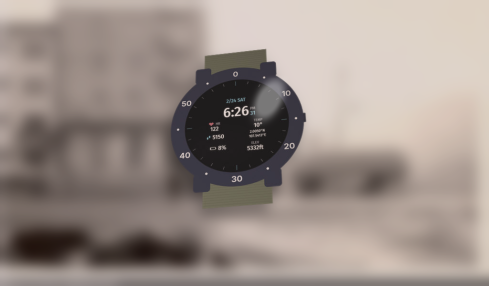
6:26
